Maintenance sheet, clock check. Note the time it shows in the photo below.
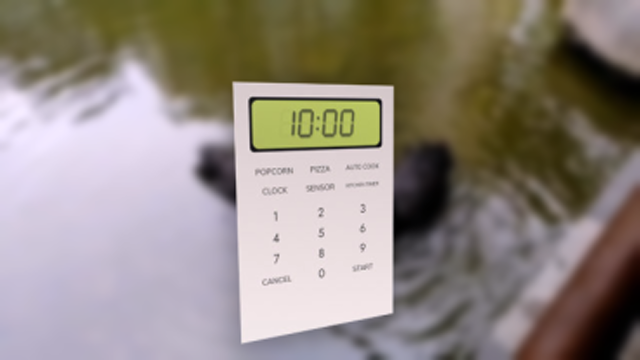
10:00
